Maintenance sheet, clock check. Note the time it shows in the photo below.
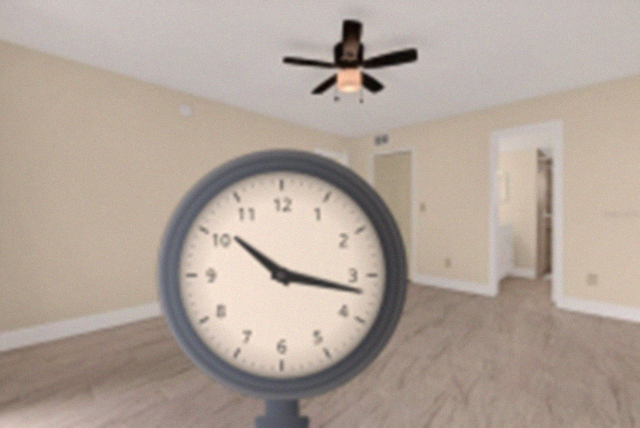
10:17
